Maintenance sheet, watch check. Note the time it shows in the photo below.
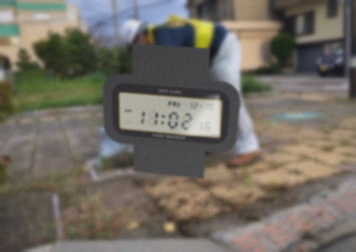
11:02:16
